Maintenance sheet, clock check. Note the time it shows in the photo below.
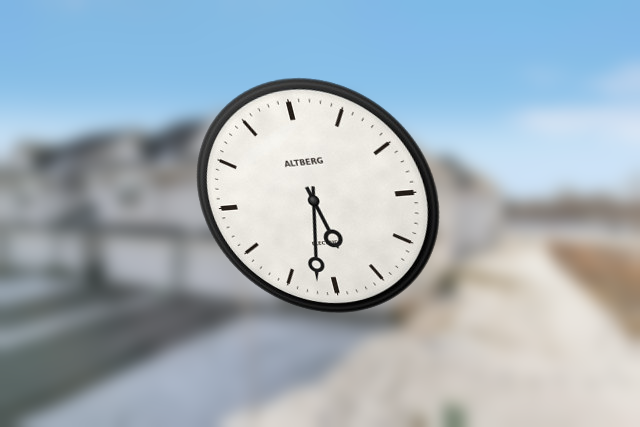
5:32
